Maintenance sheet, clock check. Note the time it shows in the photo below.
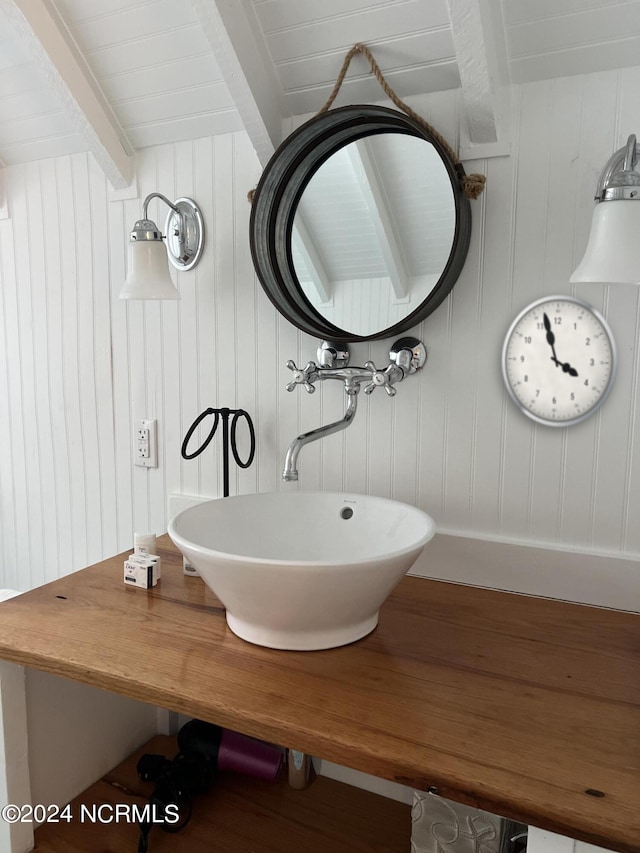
3:57
